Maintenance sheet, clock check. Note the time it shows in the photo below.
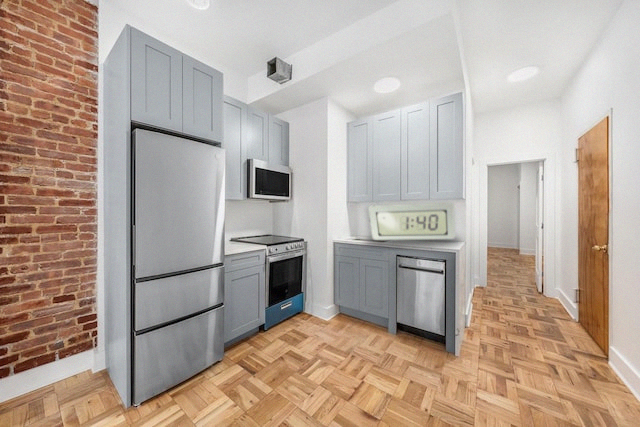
1:40
